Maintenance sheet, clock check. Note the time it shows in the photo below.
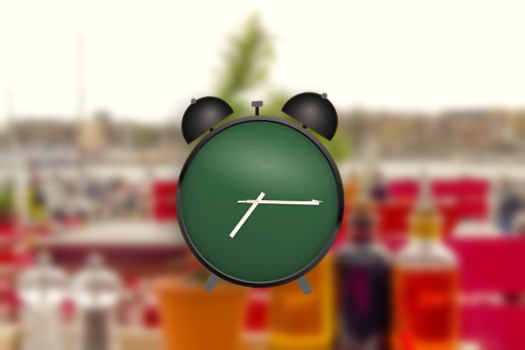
7:15:15
